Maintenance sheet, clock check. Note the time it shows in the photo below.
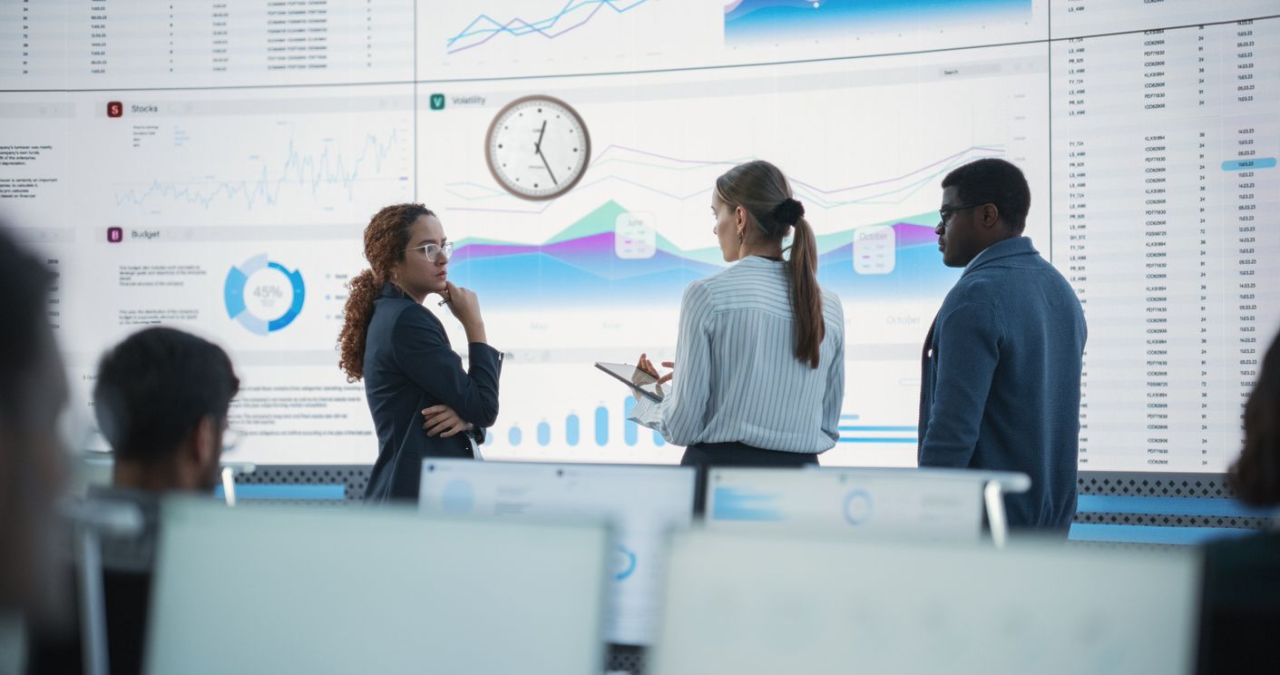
12:25
